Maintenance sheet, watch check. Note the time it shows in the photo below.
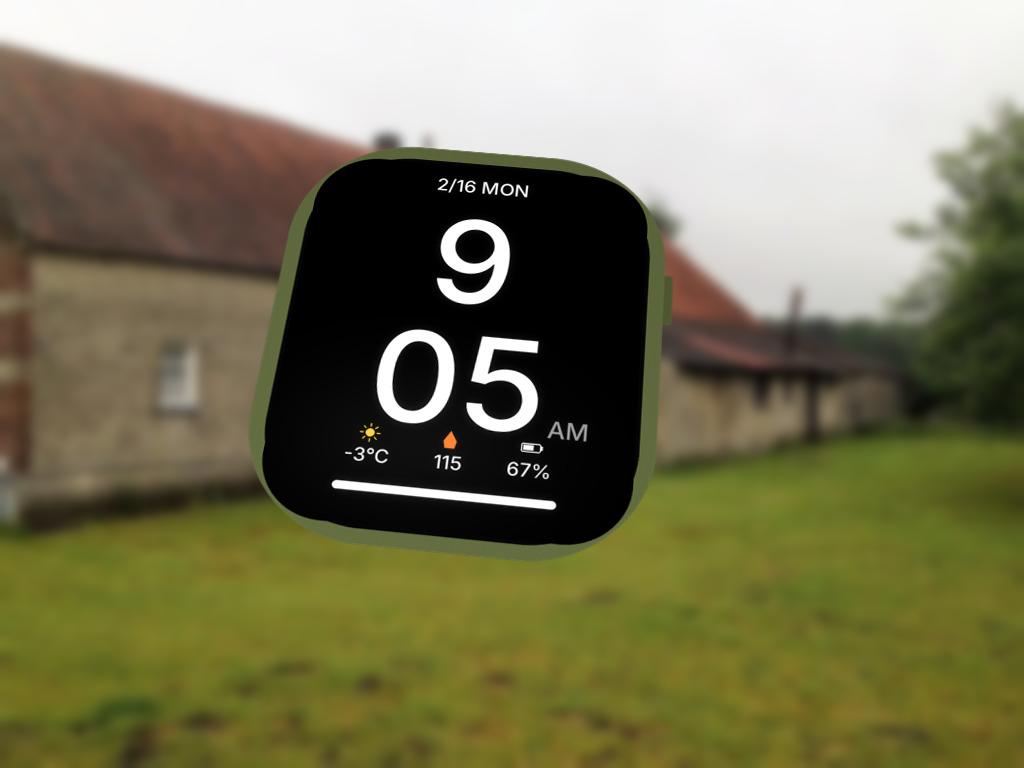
9:05
